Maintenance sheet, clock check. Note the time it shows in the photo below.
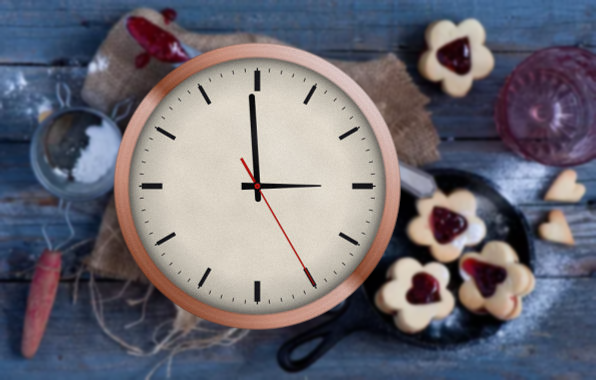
2:59:25
